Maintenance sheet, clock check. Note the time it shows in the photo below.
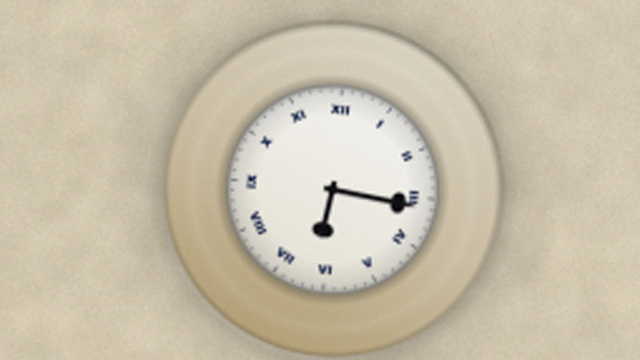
6:16
